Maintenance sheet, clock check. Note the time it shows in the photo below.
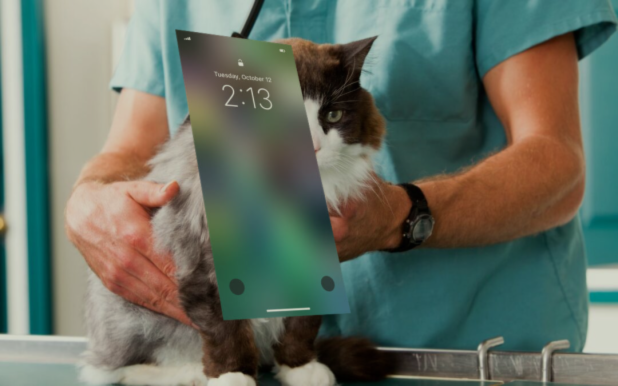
2:13
